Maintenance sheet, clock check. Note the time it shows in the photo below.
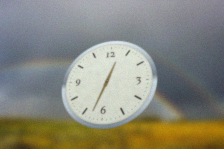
12:33
